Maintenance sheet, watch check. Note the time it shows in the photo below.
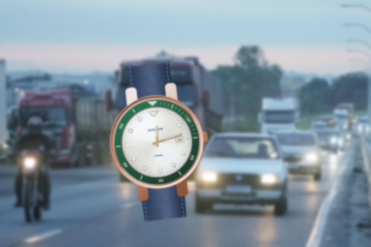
12:13
